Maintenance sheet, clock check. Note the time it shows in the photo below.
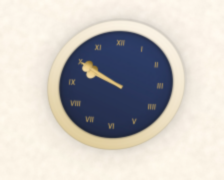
9:50
